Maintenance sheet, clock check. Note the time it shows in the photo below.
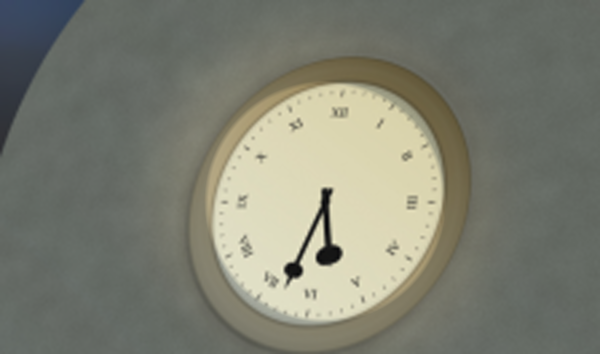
5:33
